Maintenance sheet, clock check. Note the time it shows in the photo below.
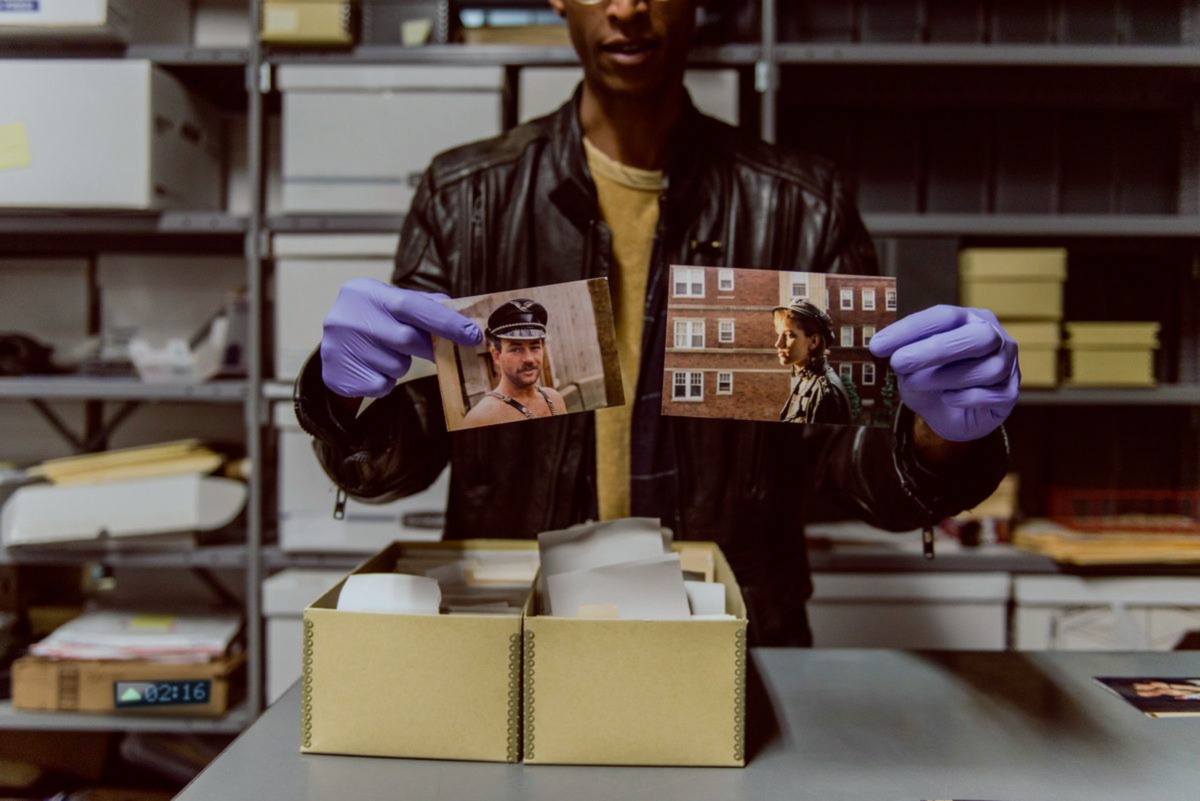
2:16
